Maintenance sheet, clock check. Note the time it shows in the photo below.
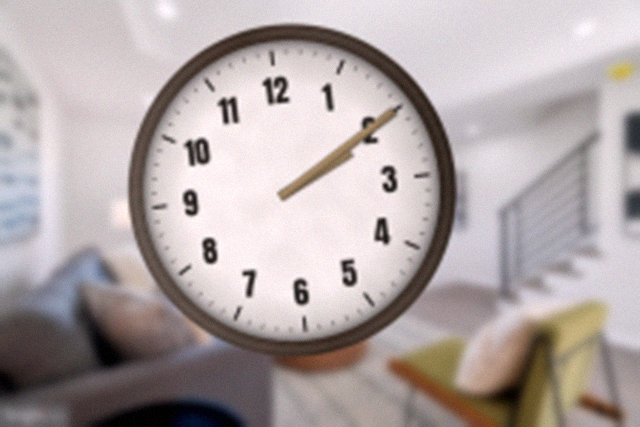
2:10
